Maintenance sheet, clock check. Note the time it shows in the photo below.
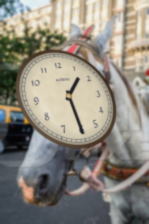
1:30
